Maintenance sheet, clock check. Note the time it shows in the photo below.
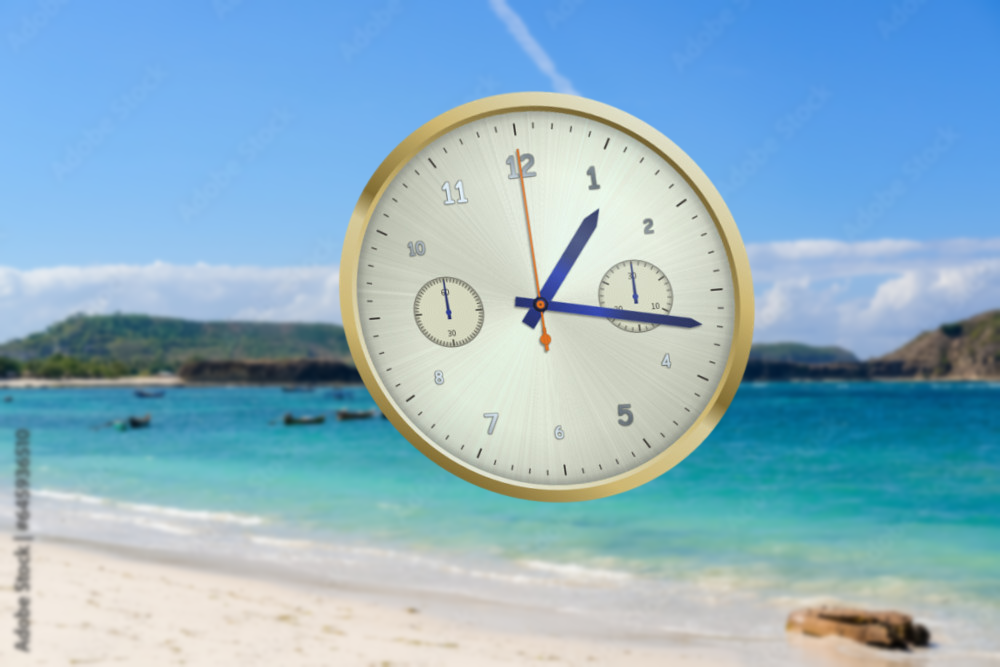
1:17:00
